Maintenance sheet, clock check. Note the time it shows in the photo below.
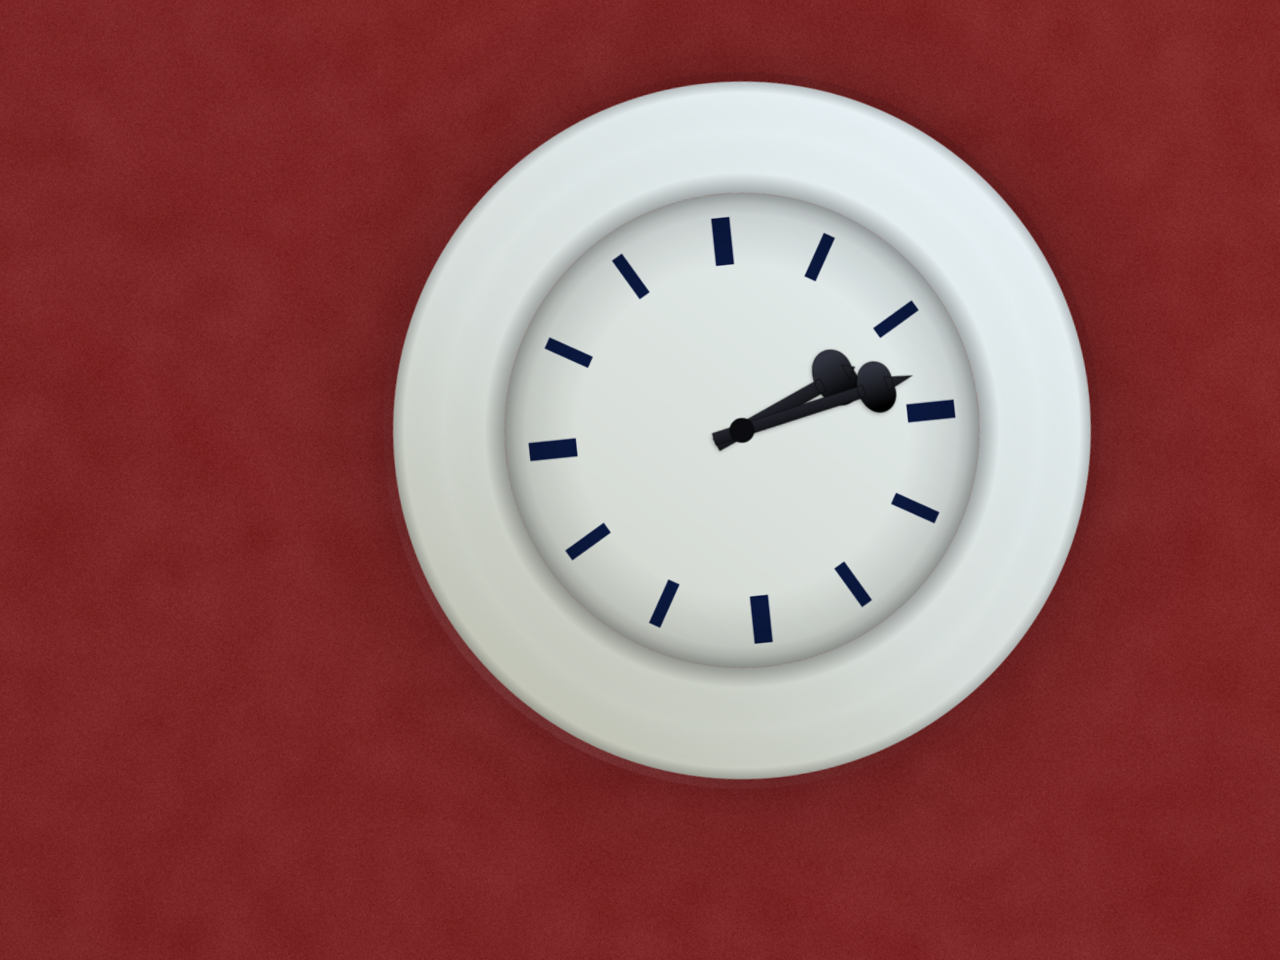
2:13
